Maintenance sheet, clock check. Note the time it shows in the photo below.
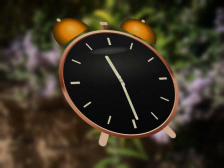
11:29
